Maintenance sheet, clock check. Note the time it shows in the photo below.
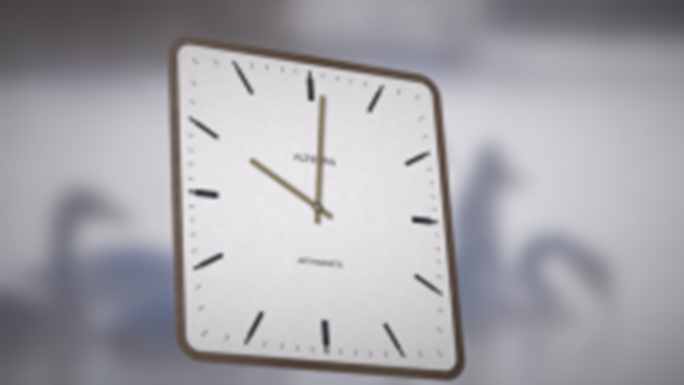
10:01
